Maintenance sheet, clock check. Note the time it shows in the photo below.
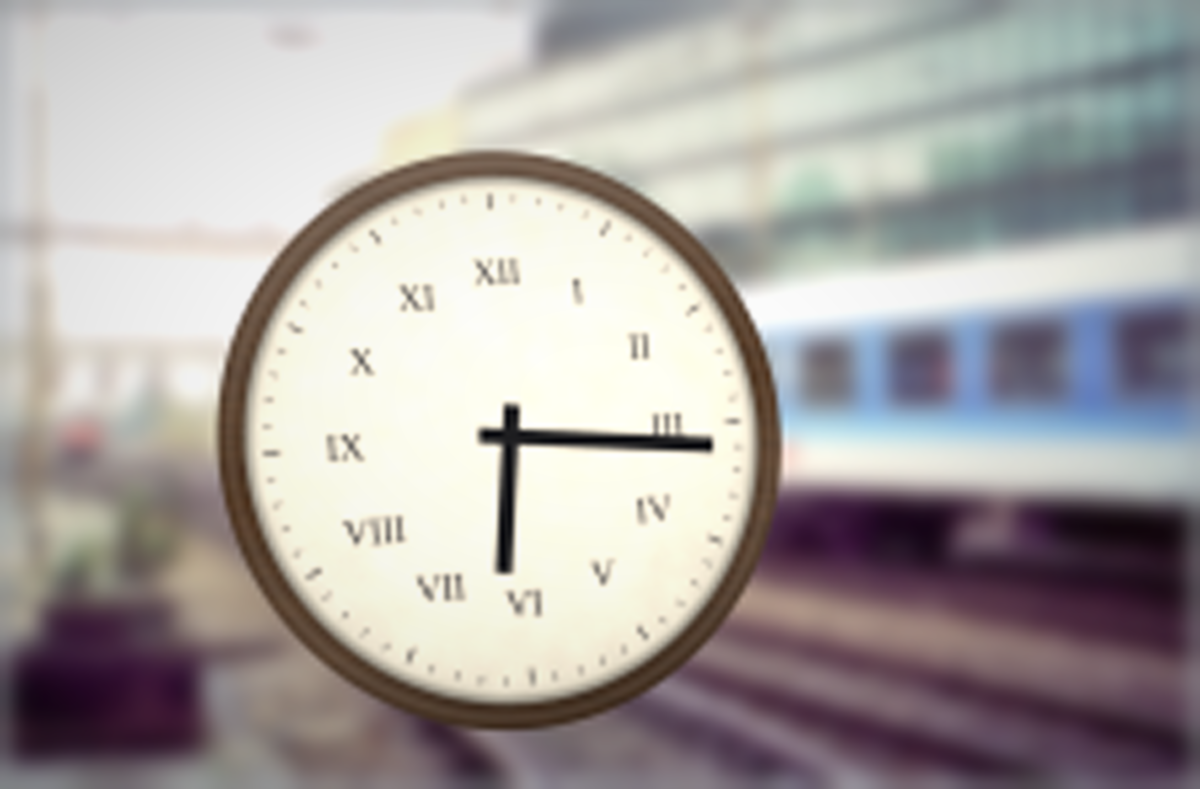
6:16
